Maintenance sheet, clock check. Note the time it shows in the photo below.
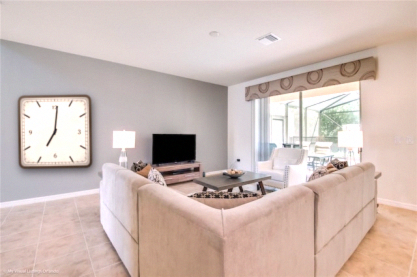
7:01
